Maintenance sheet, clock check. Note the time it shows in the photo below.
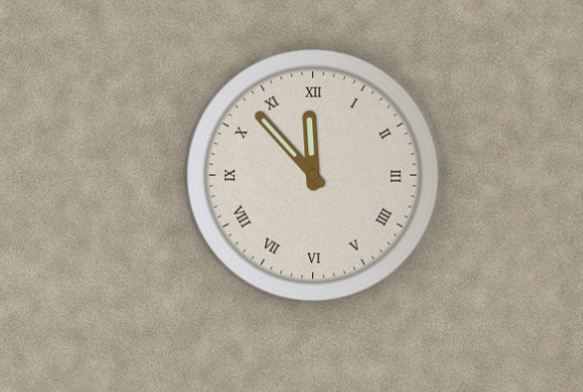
11:53
